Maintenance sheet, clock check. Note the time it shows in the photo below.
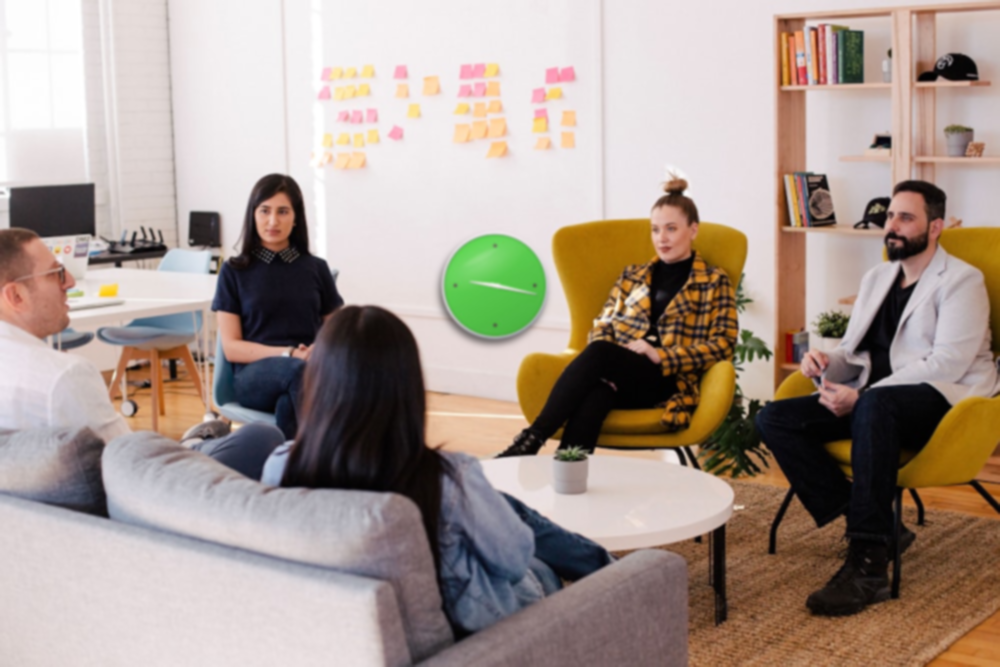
9:17
